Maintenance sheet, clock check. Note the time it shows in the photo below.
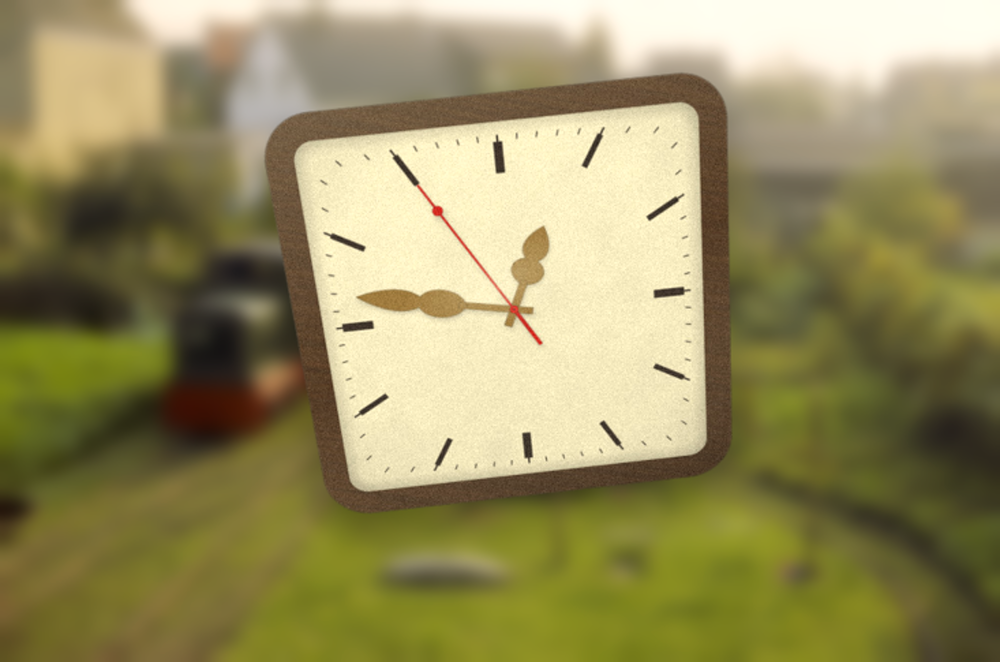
12:46:55
